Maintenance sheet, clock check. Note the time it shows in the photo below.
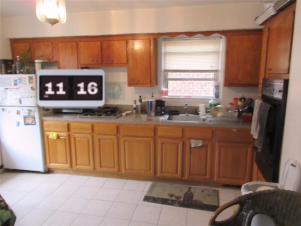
11:16
